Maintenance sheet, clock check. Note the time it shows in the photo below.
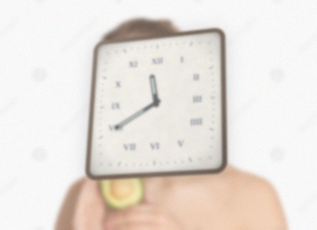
11:40
